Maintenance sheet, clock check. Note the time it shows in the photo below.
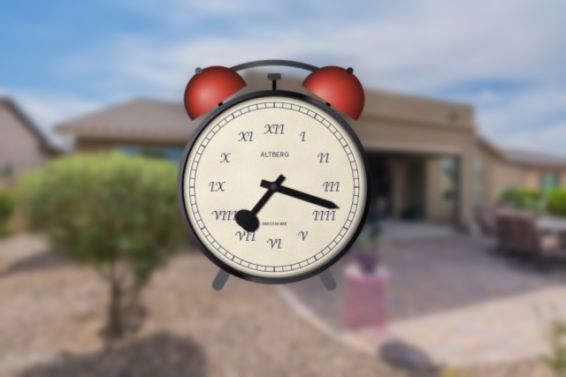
7:18
